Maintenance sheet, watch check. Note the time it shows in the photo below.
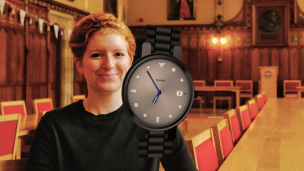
6:54
